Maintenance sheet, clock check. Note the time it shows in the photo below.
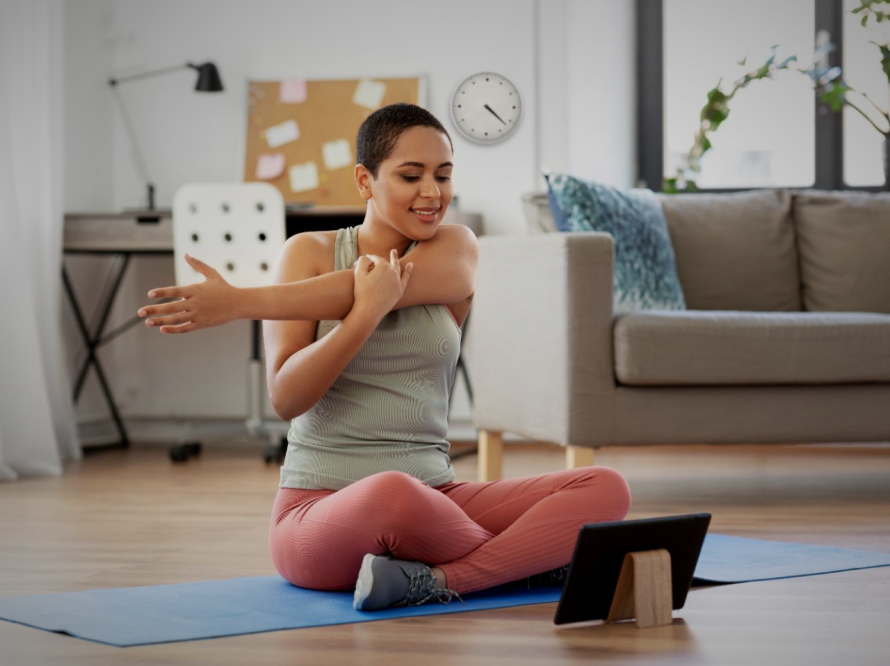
4:22
